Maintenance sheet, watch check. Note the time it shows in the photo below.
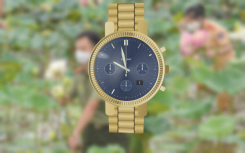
9:58
